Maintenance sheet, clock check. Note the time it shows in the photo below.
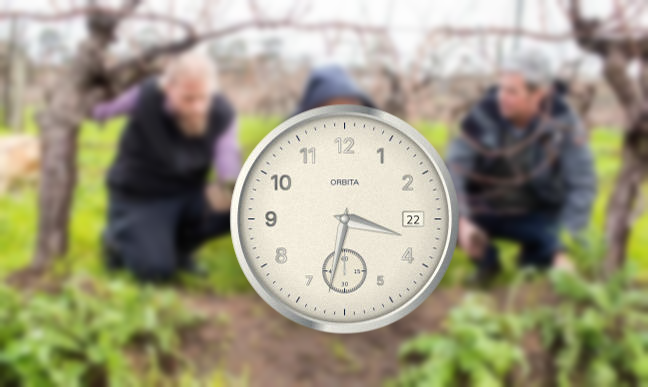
3:32
